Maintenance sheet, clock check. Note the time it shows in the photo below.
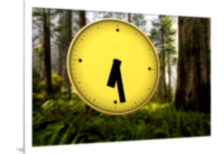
6:28
